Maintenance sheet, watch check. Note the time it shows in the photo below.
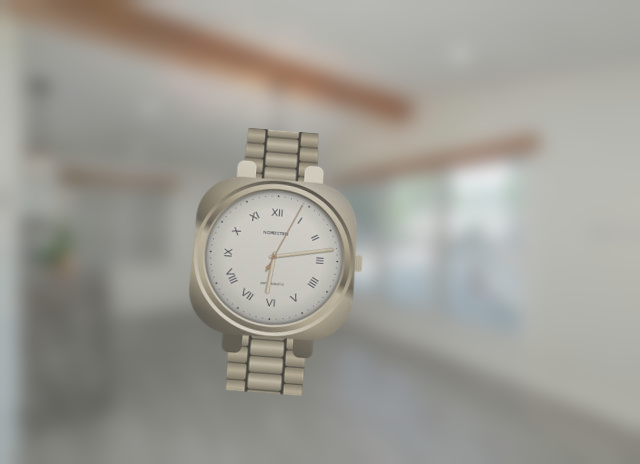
6:13:04
